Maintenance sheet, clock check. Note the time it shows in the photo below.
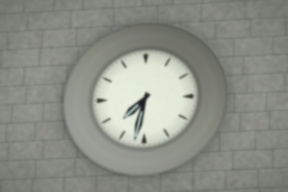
7:32
